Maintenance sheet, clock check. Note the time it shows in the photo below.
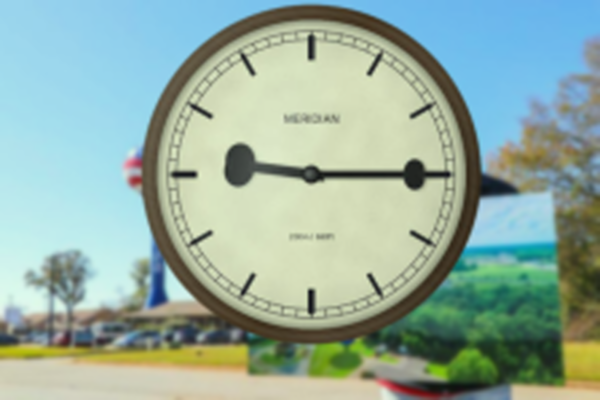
9:15
